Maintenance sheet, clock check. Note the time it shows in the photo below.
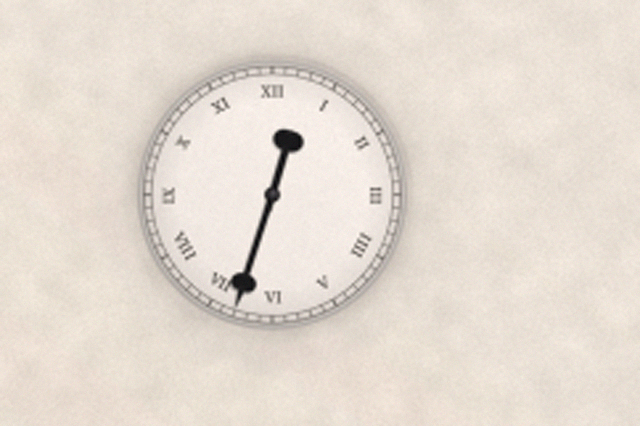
12:33
